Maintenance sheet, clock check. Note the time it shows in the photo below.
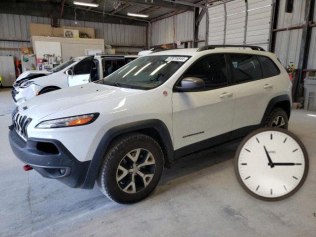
11:15
